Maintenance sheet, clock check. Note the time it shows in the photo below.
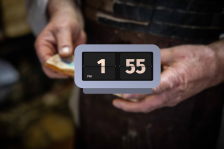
1:55
